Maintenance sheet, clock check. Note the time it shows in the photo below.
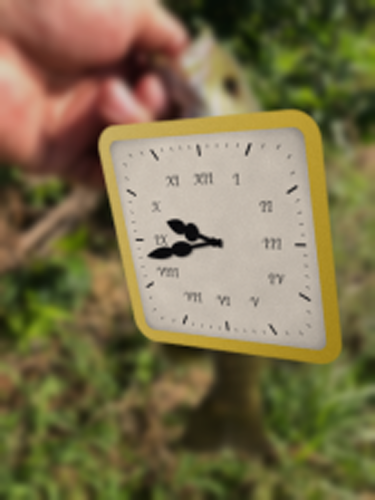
9:43
